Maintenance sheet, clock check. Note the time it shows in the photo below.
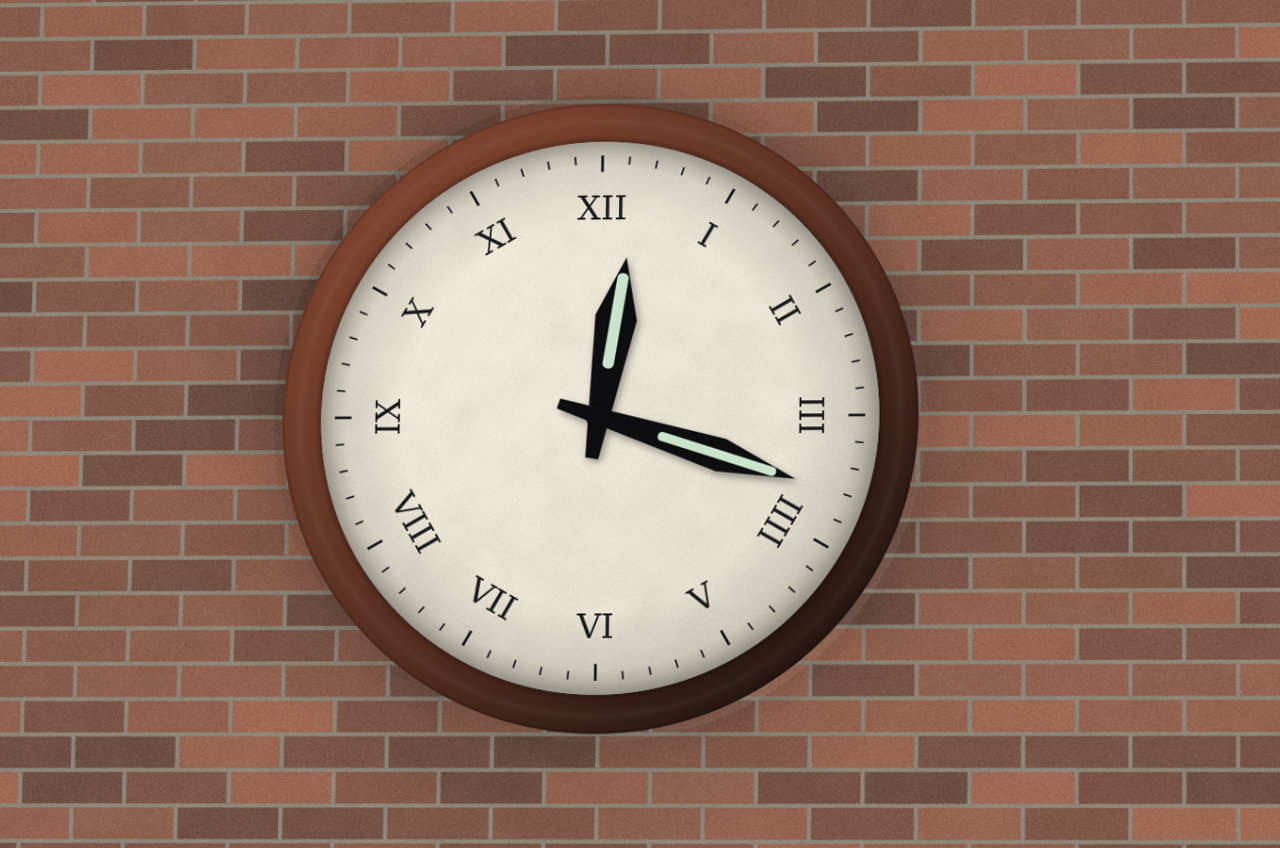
12:18
